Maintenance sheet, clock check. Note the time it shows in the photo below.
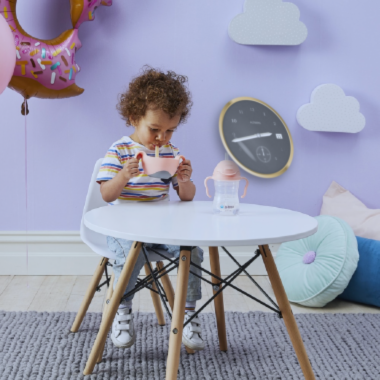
2:43
